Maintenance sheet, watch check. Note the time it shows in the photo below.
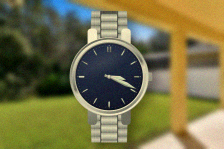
3:19
